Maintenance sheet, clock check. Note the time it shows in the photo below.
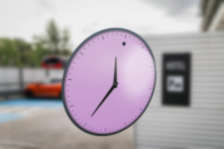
11:35
